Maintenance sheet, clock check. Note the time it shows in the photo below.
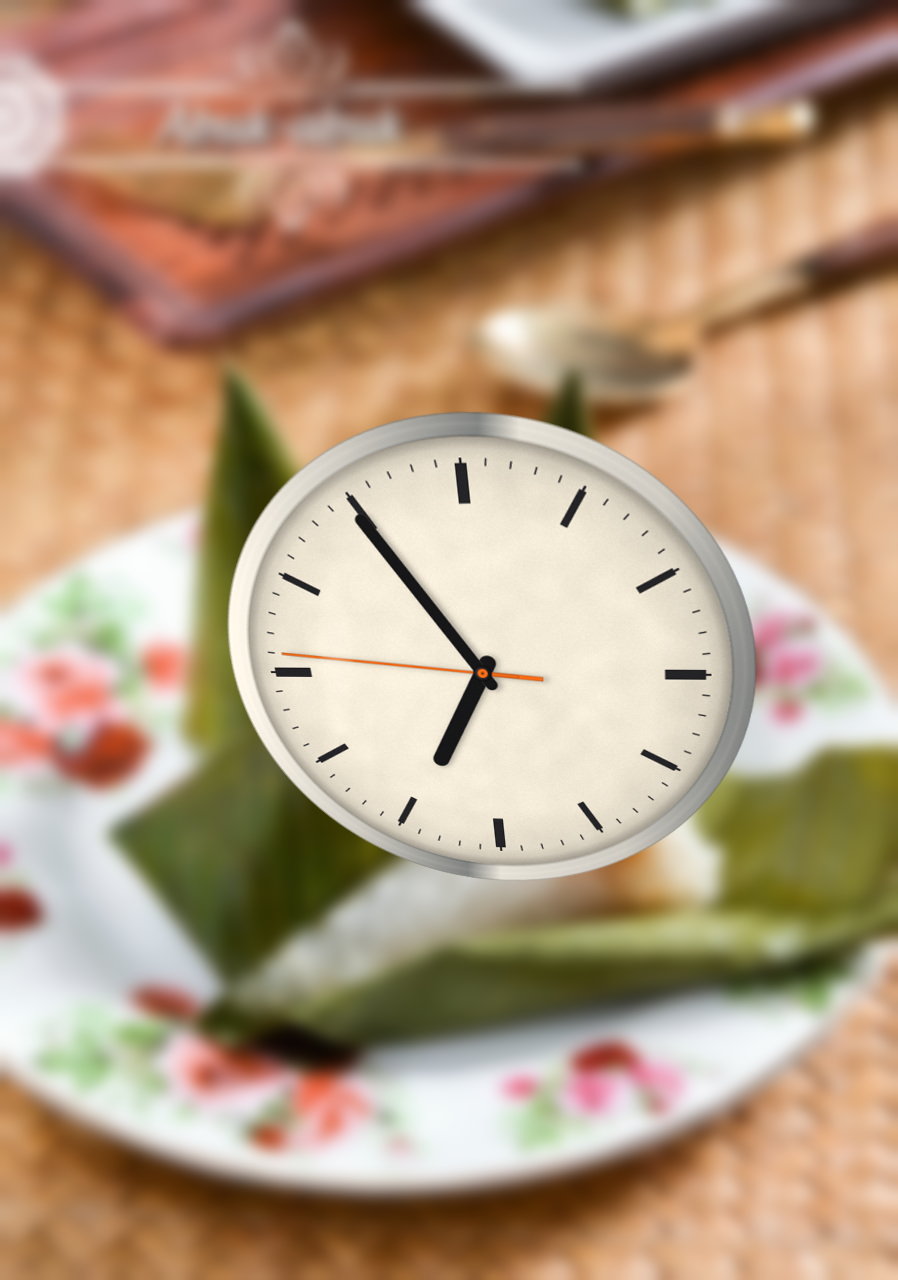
6:54:46
